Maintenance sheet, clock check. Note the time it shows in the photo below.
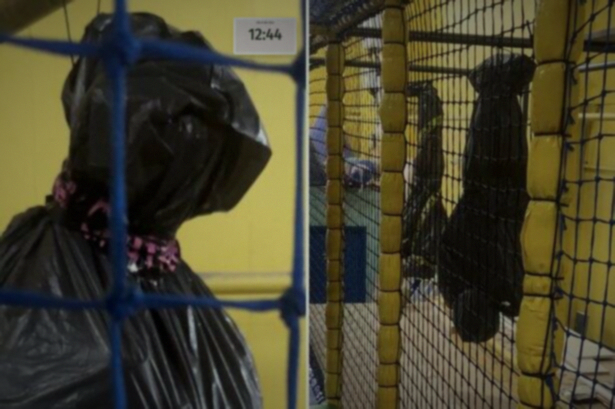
12:44
